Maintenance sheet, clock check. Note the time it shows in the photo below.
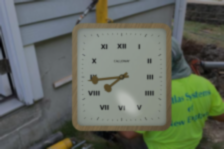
7:44
